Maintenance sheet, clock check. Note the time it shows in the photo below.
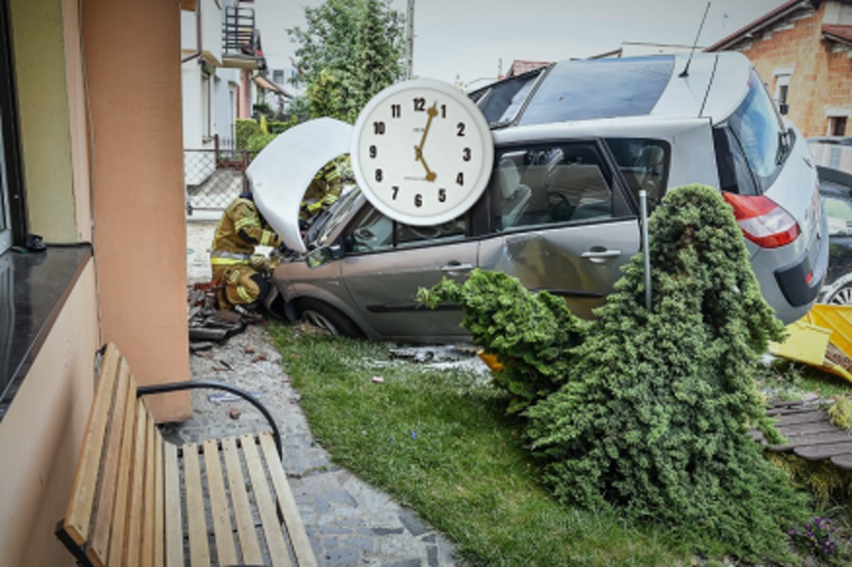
5:03
